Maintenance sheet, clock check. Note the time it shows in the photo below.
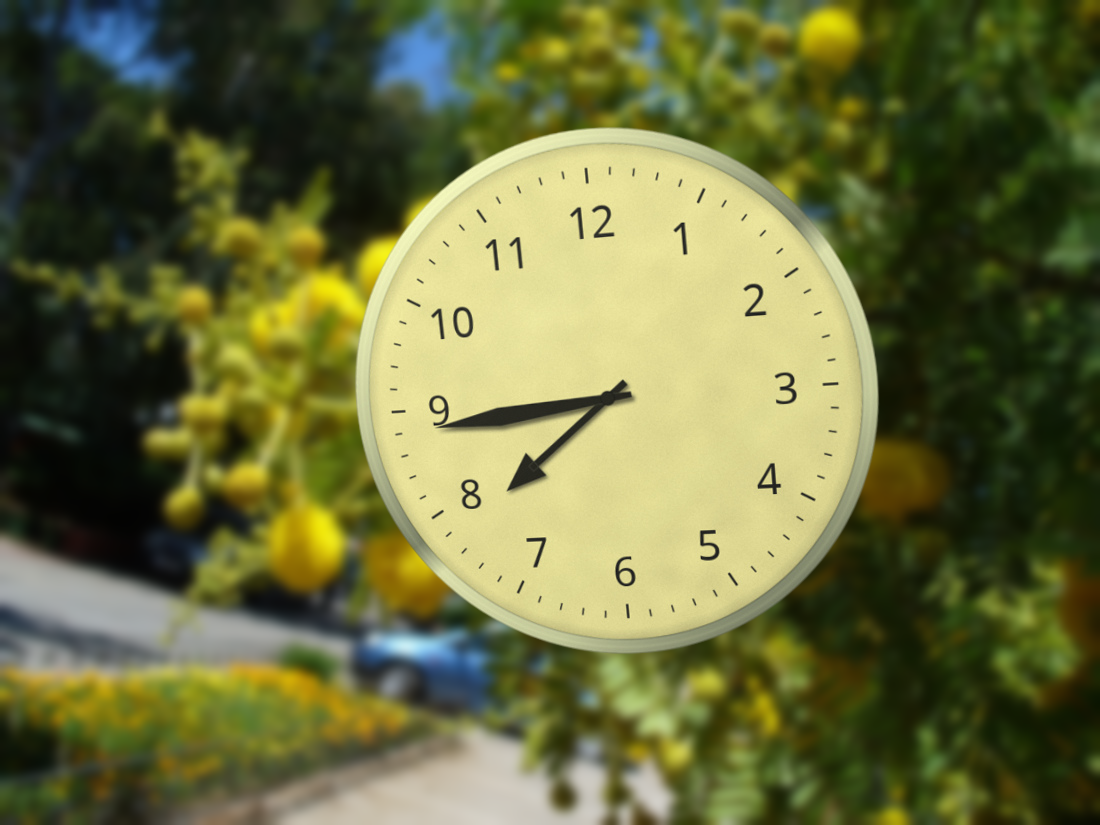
7:44
